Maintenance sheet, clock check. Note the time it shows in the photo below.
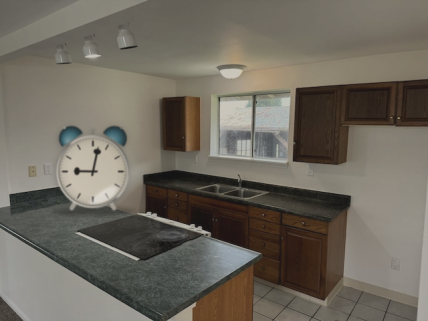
9:02
